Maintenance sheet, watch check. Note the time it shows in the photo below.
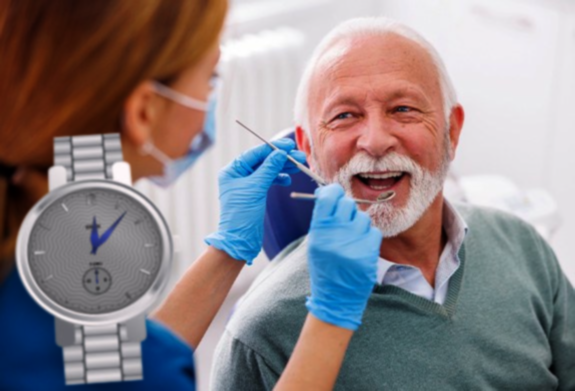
12:07
